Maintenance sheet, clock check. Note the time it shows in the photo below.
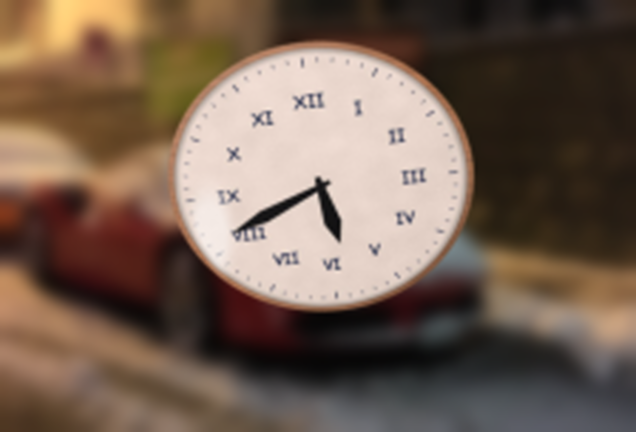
5:41
